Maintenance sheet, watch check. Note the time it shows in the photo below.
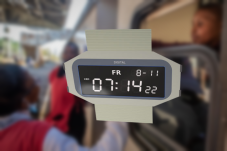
7:14:22
